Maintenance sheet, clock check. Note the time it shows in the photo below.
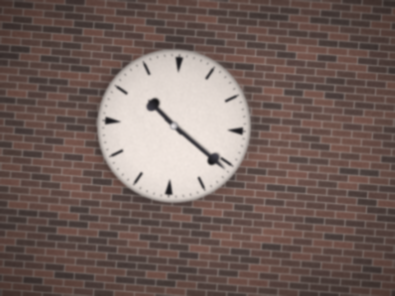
10:21
